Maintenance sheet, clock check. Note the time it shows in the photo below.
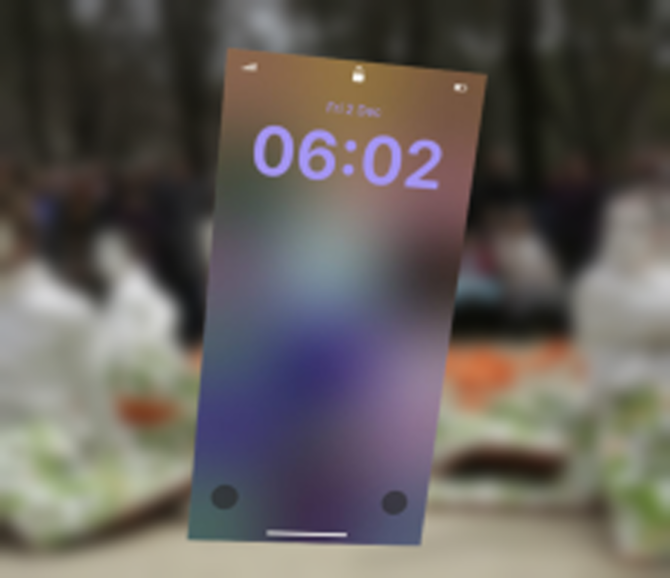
6:02
